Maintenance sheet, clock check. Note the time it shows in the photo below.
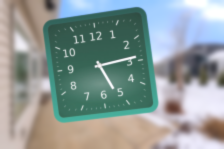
5:14
